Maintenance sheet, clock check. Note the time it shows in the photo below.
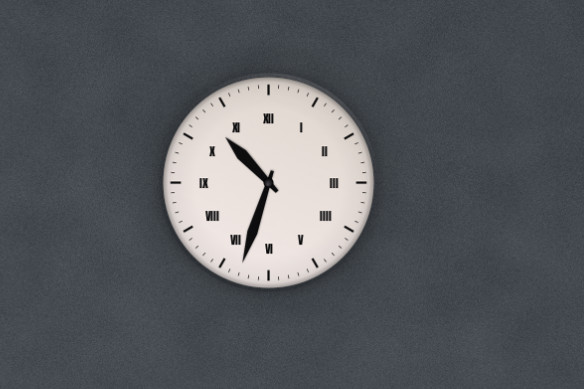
10:33
